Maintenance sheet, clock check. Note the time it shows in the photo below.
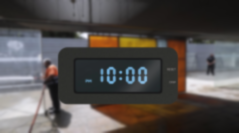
10:00
